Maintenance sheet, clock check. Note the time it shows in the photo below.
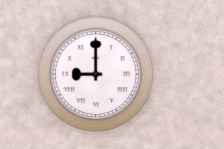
9:00
